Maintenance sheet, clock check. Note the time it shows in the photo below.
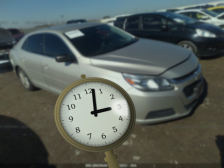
3:02
